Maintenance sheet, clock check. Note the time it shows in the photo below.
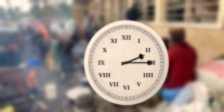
2:15
